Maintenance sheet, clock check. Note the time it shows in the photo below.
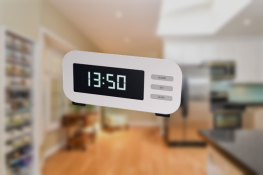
13:50
